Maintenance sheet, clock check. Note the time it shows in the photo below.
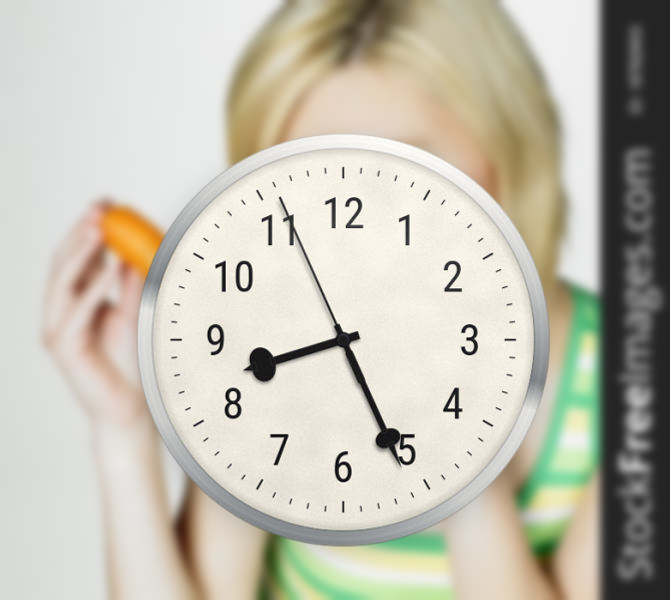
8:25:56
